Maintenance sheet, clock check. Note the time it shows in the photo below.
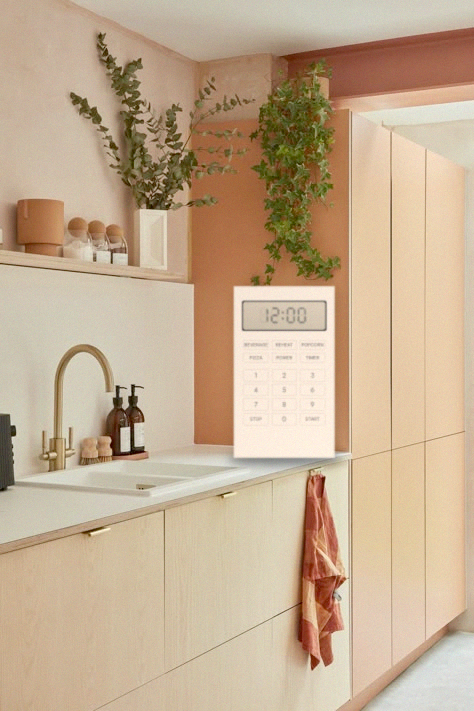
12:00
